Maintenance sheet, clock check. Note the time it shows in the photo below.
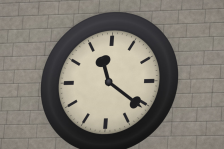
11:21
